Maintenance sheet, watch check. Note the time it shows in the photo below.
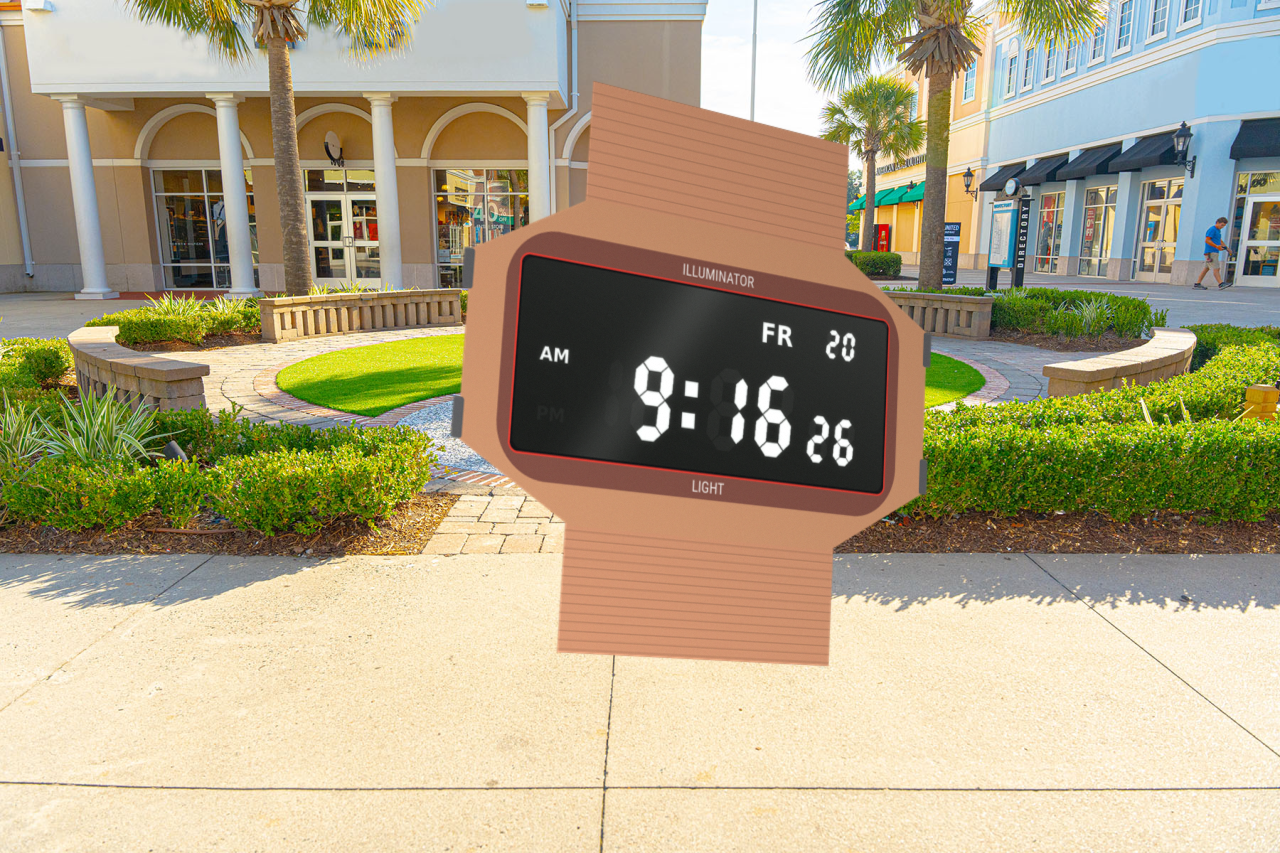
9:16:26
